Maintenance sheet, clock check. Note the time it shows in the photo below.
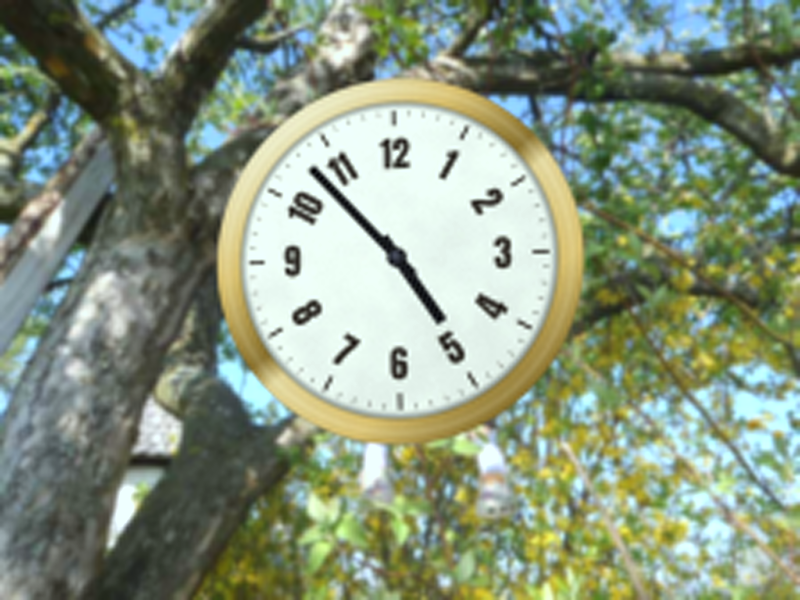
4:53
